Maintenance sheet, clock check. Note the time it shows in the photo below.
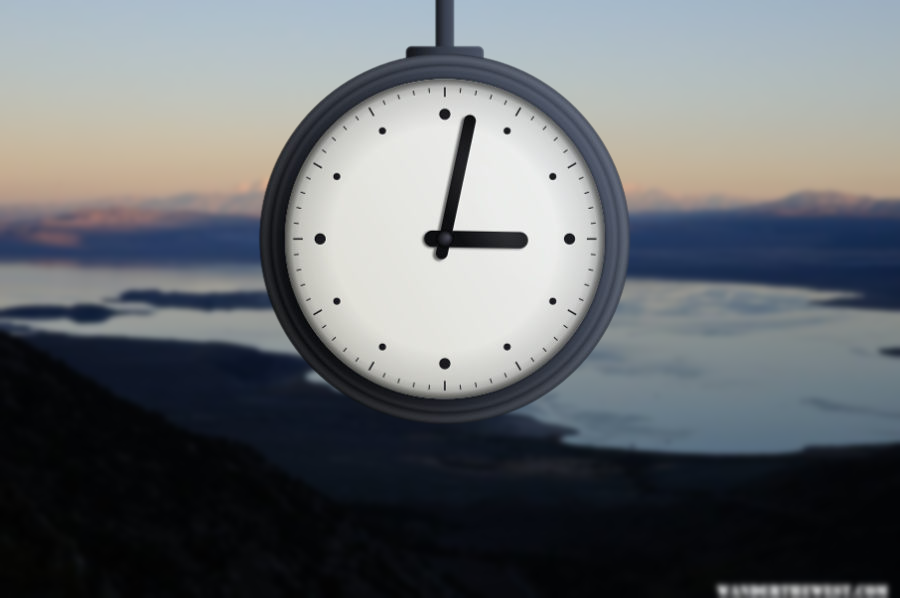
3:02
